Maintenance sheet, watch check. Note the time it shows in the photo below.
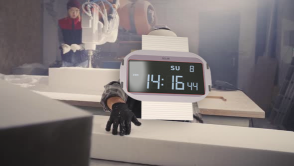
14:16:44
